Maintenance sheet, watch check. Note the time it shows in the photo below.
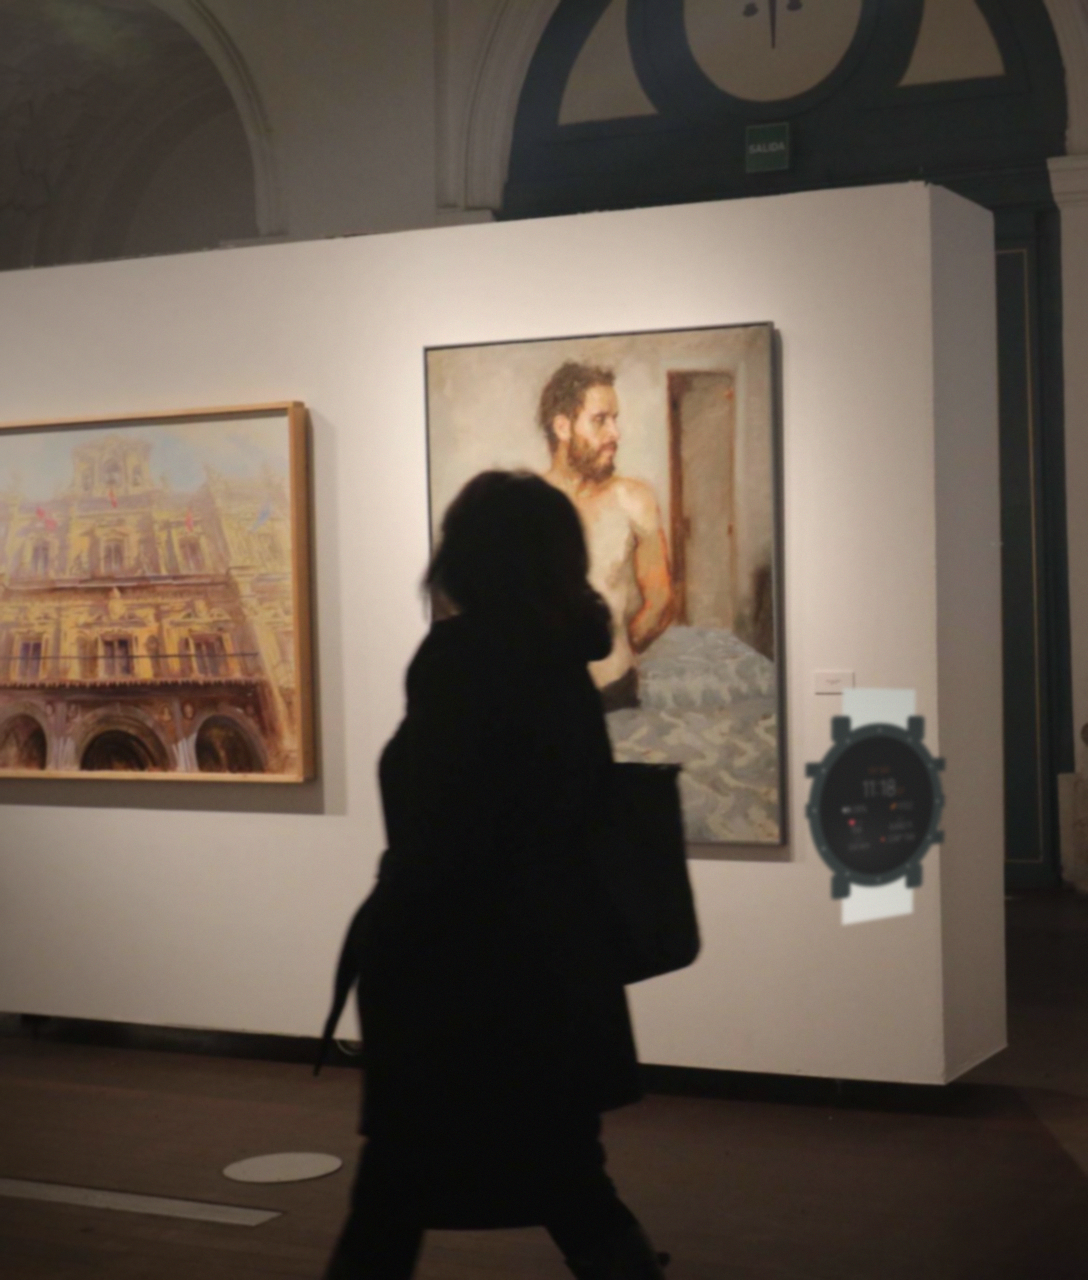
11:18
